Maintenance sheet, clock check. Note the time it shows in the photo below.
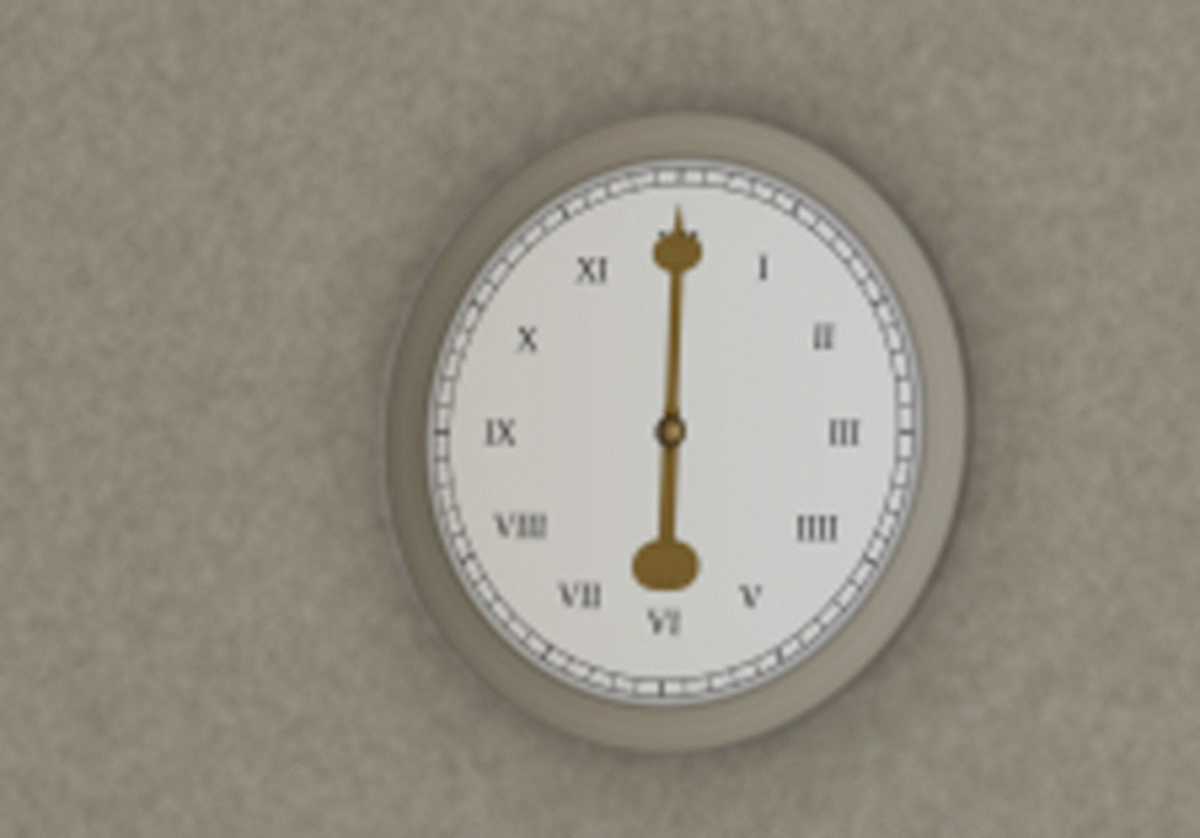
6:00
